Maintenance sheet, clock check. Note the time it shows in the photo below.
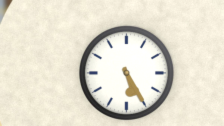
5:25
